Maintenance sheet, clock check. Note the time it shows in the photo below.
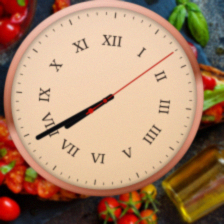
7:39:08
